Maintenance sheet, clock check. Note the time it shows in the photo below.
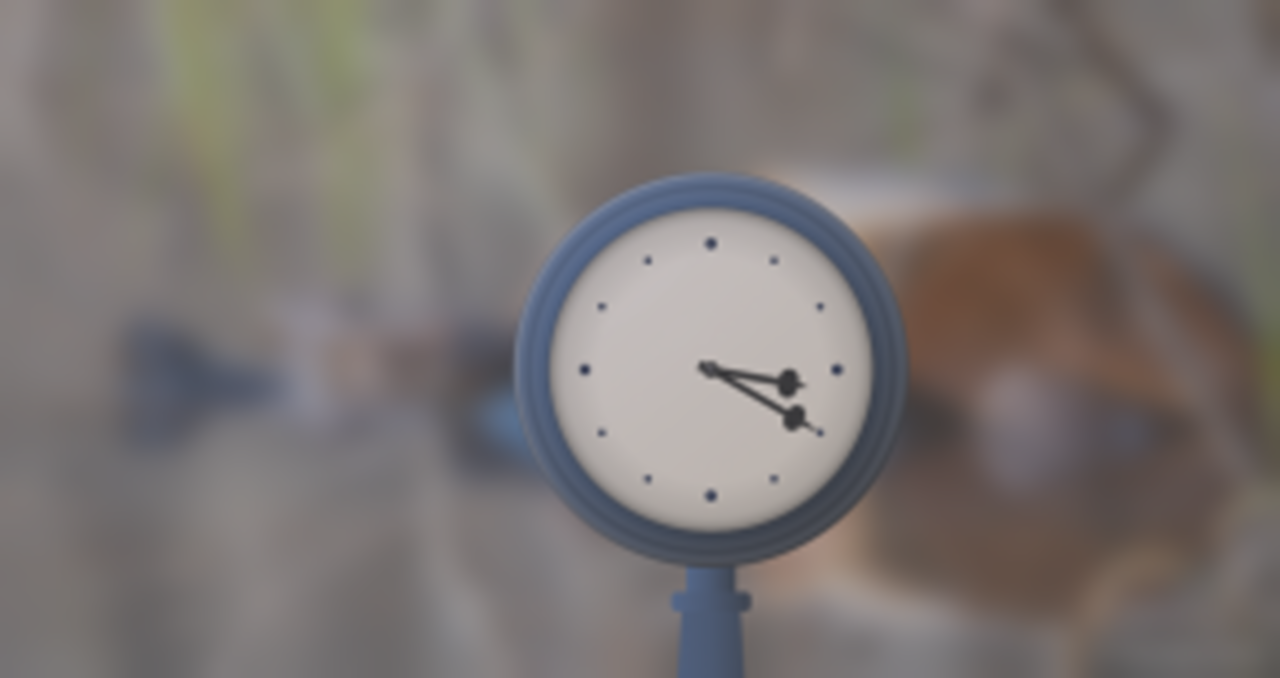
3:20
